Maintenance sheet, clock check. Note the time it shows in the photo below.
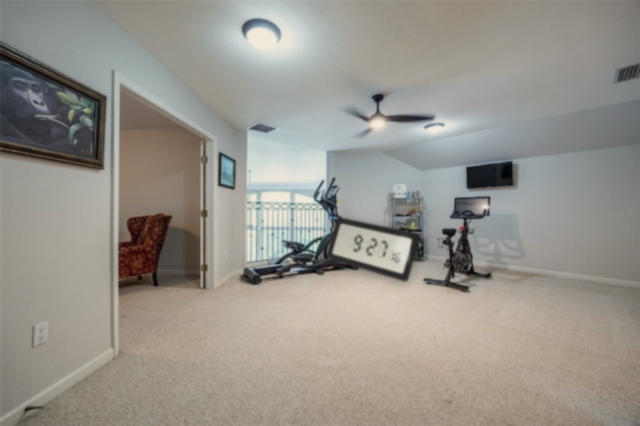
9:27
